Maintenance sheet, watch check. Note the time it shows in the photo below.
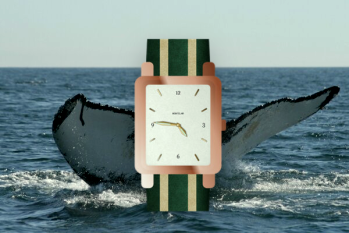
4:46
